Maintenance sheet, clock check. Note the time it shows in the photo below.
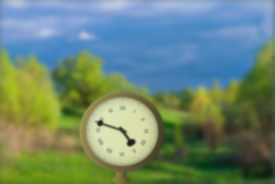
4:48
